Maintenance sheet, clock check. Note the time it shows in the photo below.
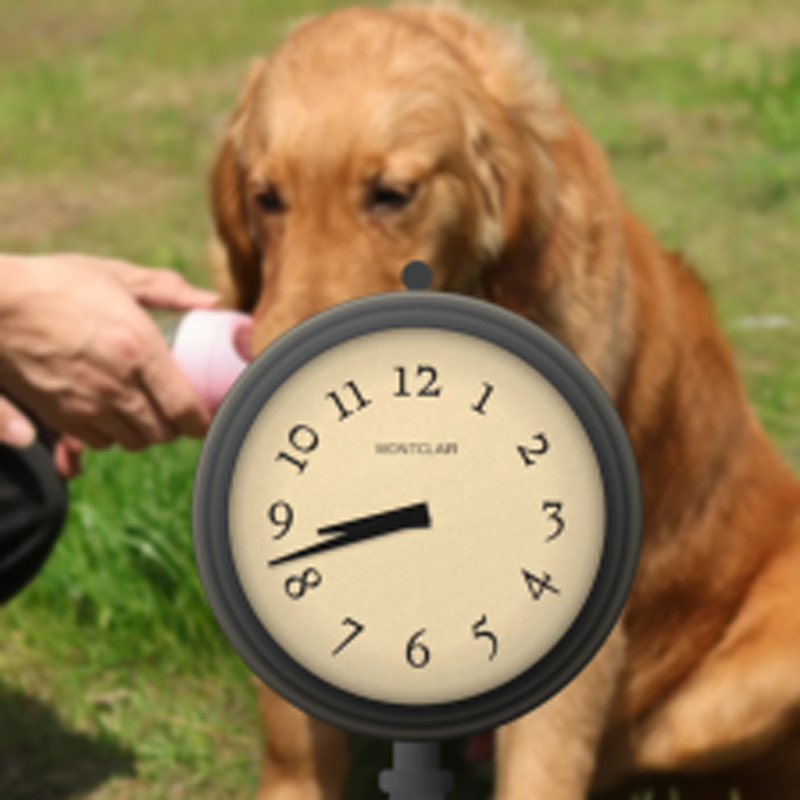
8:42
